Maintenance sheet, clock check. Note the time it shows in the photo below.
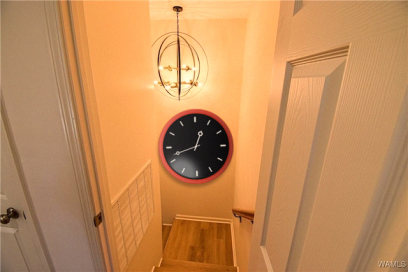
12:42
